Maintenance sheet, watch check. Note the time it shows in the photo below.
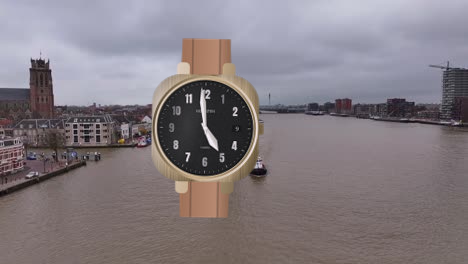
4:59
